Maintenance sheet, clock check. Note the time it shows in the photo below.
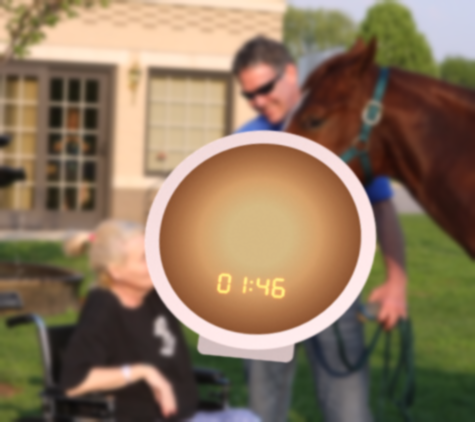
1:46
